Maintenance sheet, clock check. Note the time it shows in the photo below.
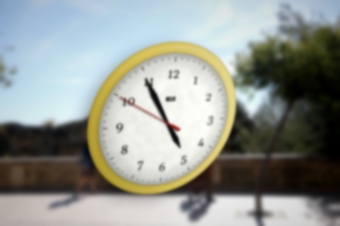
4:54:50
